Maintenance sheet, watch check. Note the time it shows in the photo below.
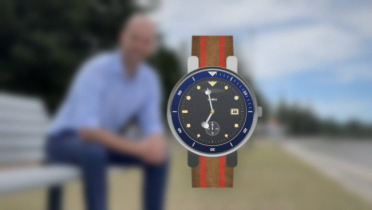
6:58
